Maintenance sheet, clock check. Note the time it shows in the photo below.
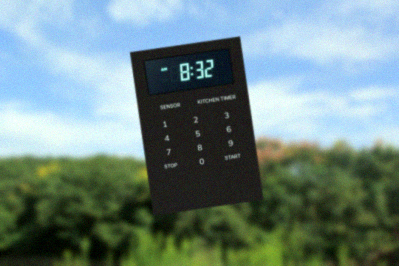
8:32
